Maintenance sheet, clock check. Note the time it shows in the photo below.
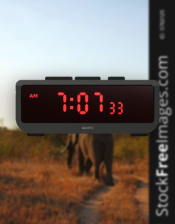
7:07:33
